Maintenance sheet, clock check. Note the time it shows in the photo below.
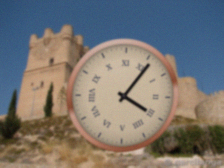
3:01
